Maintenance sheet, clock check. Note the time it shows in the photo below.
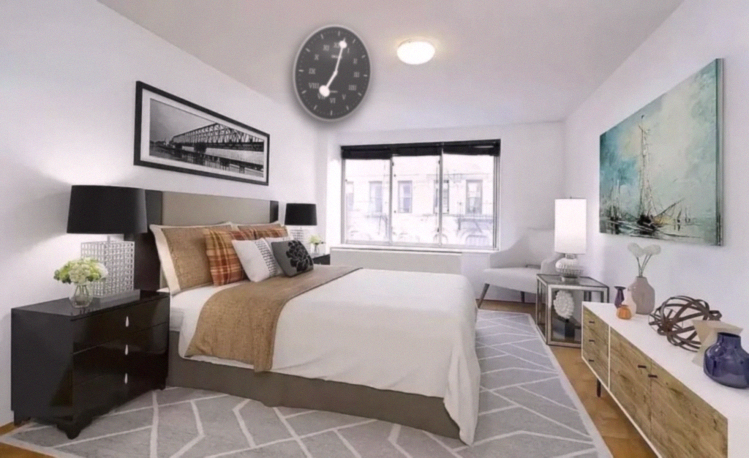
7:02
